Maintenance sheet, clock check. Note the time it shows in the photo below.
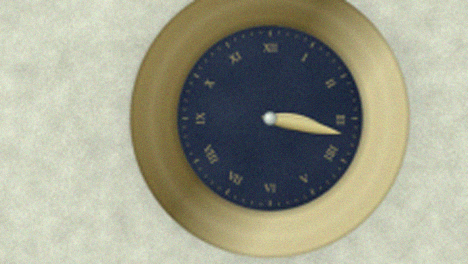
3:17
